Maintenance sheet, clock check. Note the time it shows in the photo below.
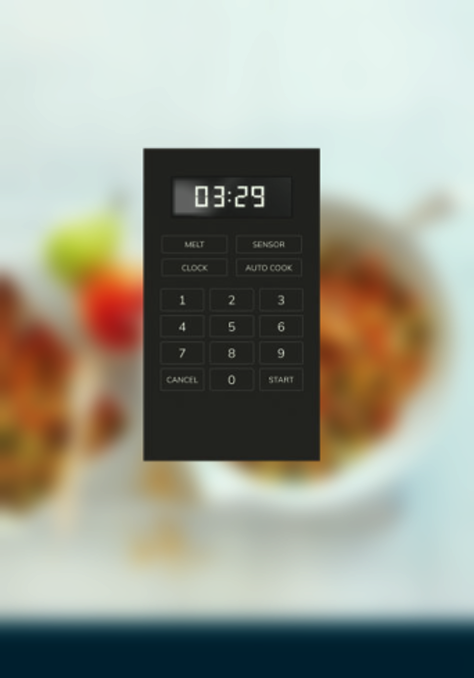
3:29
